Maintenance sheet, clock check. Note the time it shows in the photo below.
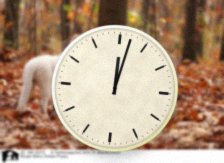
12:02
